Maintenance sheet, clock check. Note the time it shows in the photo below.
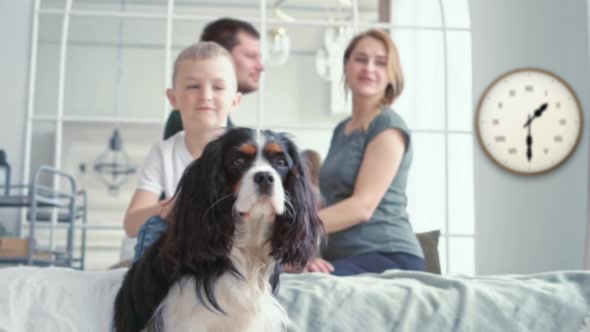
1:30
